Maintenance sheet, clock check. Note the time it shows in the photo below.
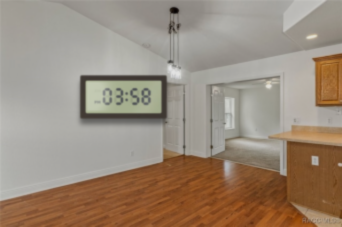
3:58
